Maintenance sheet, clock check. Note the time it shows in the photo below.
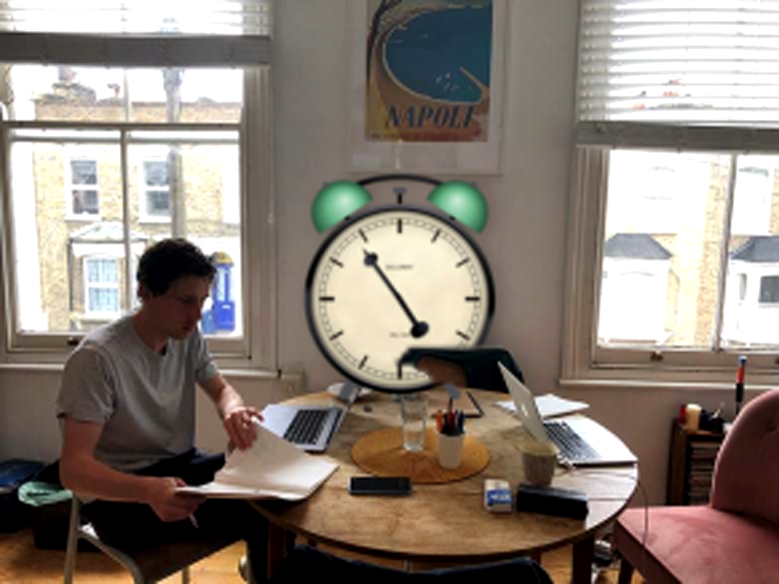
4:54
